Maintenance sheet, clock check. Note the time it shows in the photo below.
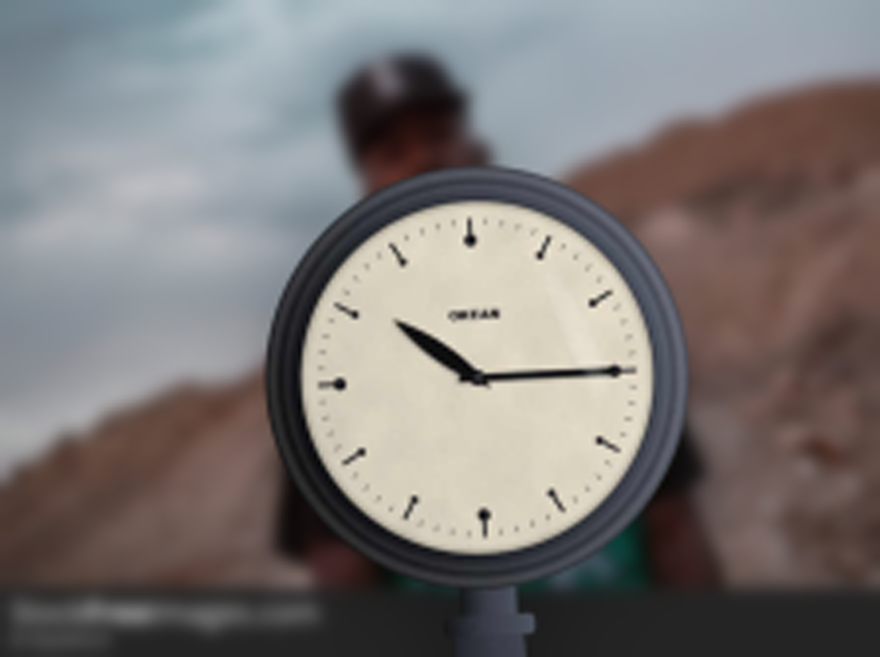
10:15
